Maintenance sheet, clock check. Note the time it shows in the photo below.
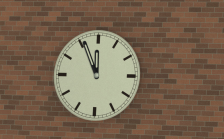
11:56
